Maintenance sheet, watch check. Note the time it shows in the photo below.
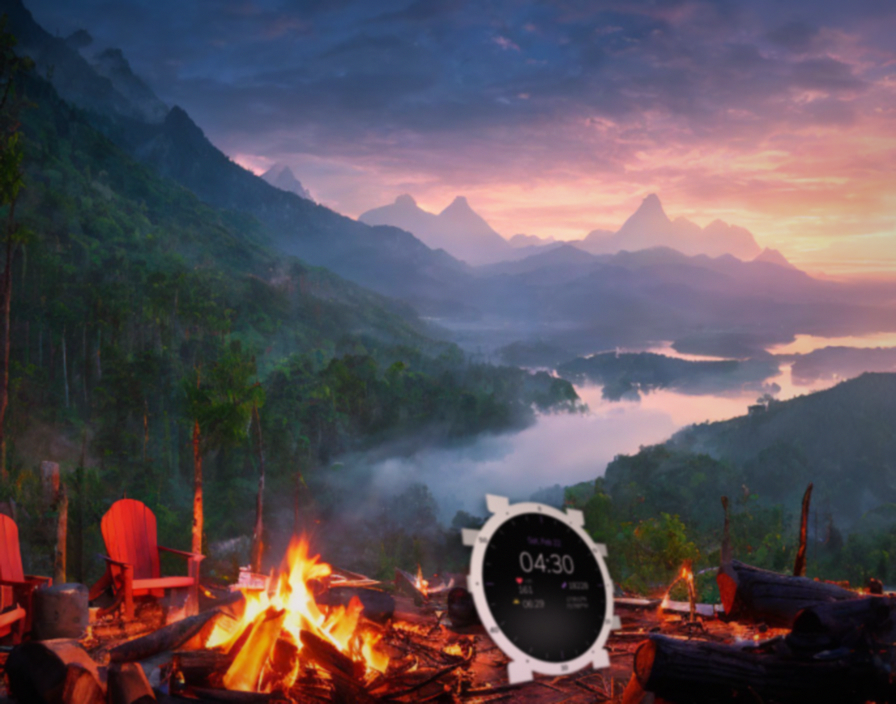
4:30
